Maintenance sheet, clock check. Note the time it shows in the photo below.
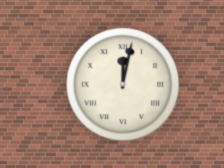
12:02
